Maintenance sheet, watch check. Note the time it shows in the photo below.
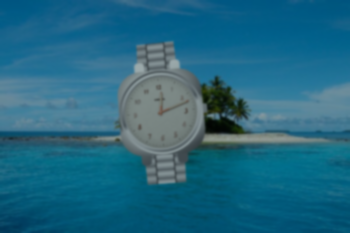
12:12
